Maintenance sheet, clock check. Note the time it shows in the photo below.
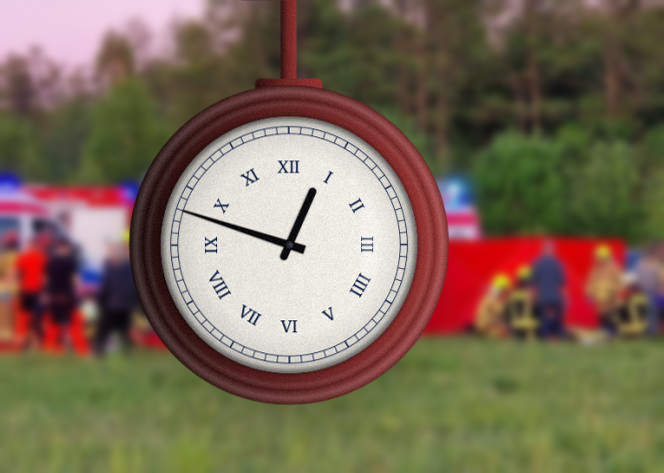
12:48
